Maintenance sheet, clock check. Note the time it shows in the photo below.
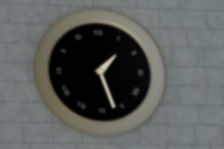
1:27
